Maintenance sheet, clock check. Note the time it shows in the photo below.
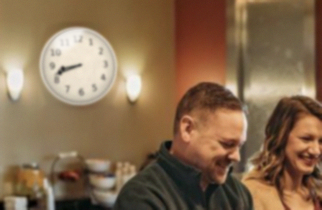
8:42
